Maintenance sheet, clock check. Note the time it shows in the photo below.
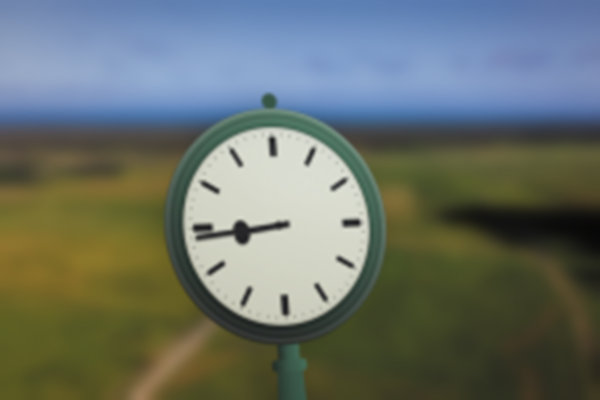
8:44
